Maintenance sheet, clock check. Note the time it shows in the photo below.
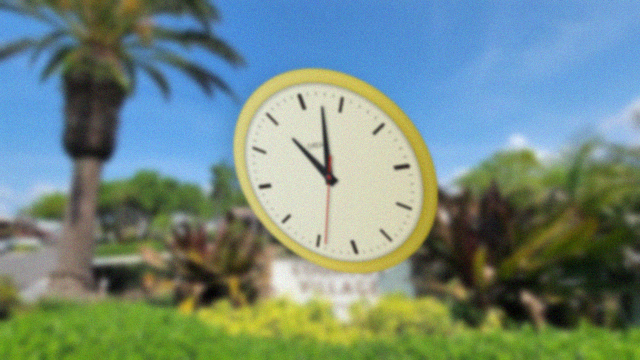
11:02:34
